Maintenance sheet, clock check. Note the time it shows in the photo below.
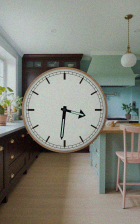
3:31
